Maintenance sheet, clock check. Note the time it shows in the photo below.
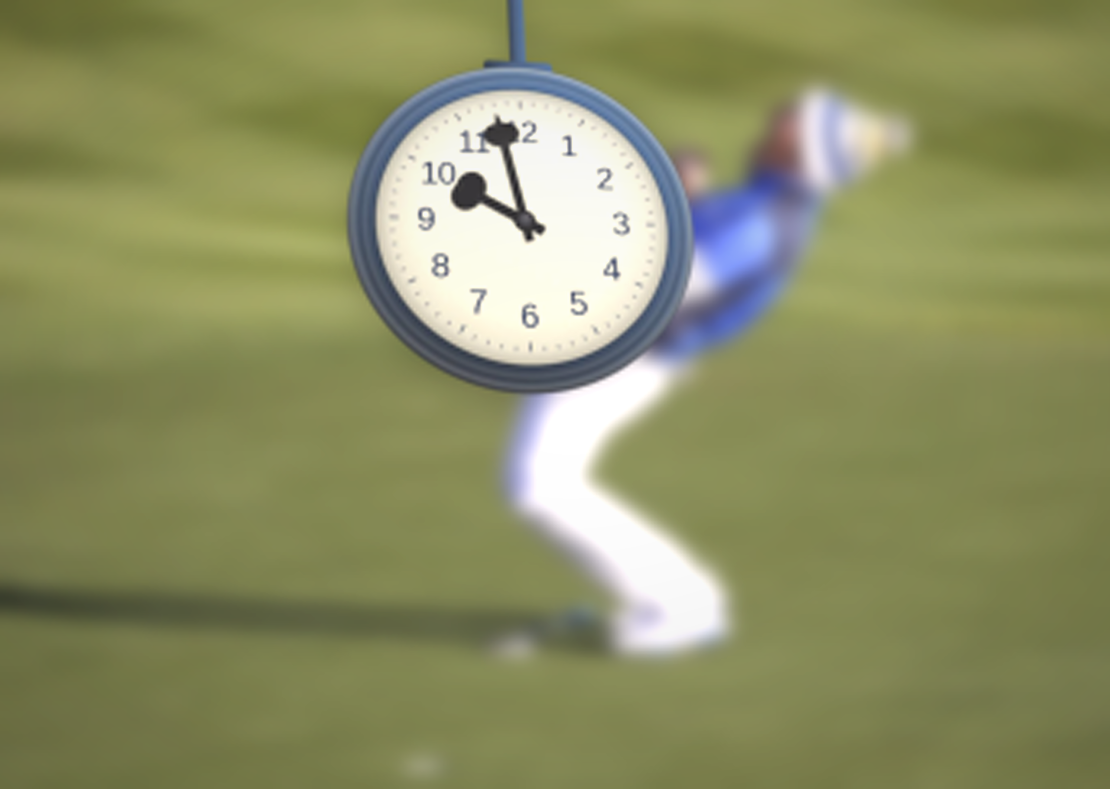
9:58
